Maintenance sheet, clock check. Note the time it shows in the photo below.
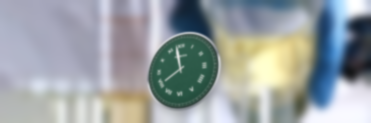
7:58
